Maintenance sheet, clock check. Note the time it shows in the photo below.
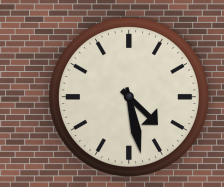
4:28
